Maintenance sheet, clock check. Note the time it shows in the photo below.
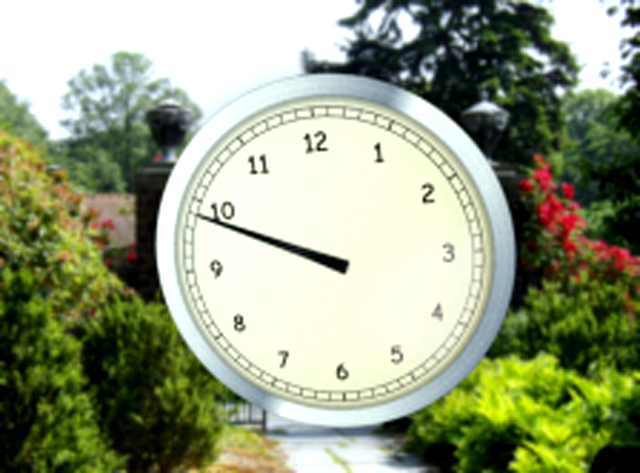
9:49
